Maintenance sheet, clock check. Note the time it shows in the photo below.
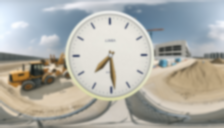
7:29
